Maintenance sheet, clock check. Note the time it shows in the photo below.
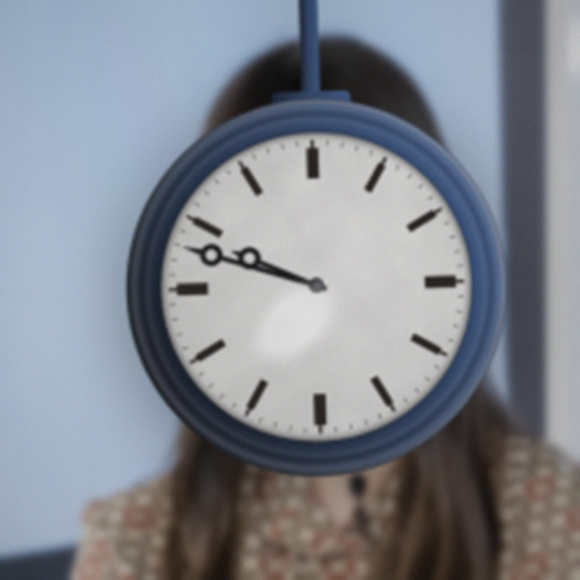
9:48
